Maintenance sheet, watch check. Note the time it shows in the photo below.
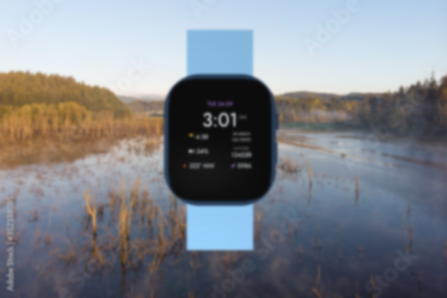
3:01
